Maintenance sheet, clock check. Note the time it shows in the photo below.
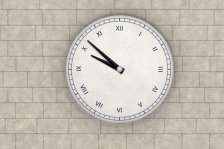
9:52
